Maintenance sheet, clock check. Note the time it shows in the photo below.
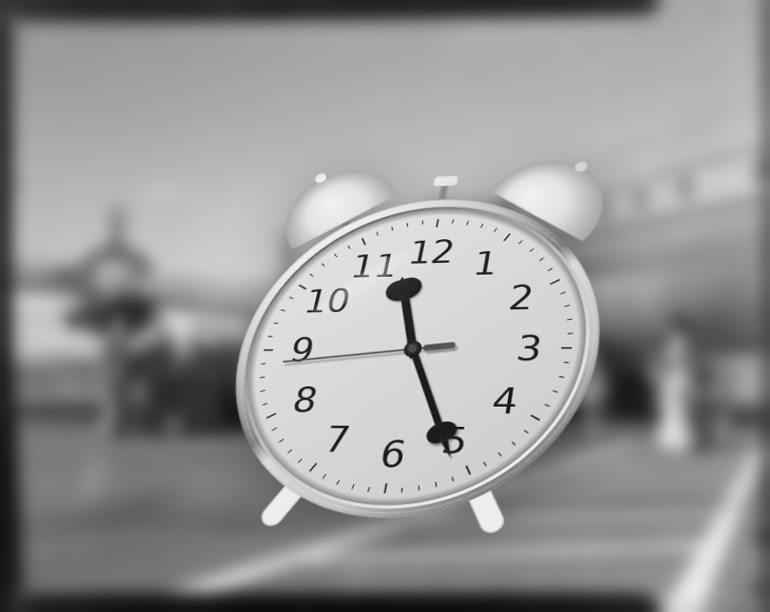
11:25:44
